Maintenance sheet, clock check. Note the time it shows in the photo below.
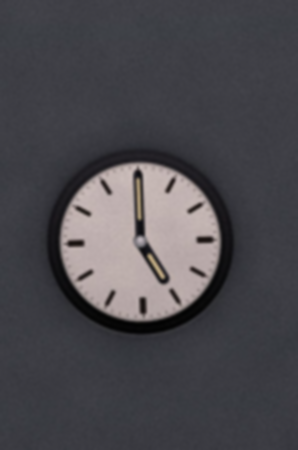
5:00
